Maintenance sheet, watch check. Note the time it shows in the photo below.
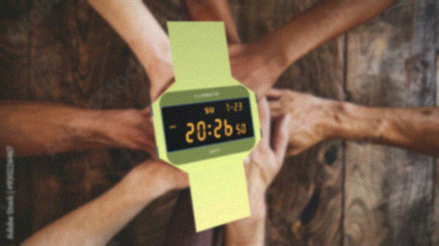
20:26
